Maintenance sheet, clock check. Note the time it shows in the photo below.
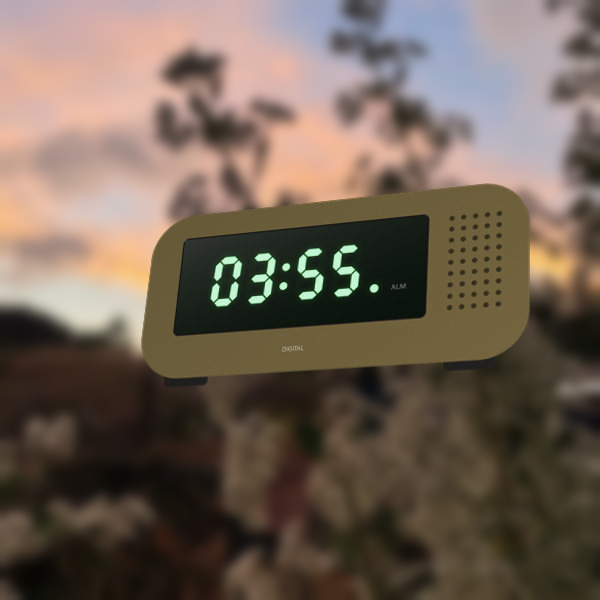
3:55
